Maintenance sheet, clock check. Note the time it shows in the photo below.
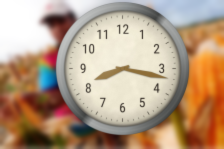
8:17
